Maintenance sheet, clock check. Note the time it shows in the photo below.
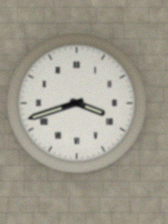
3:42
